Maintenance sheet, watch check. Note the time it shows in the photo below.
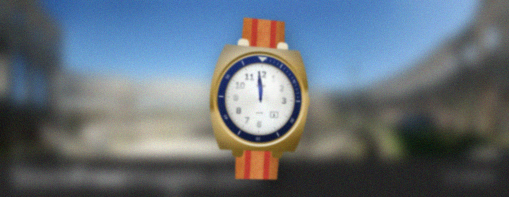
11:59
